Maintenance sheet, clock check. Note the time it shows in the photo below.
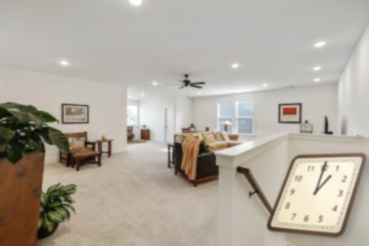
1:00
